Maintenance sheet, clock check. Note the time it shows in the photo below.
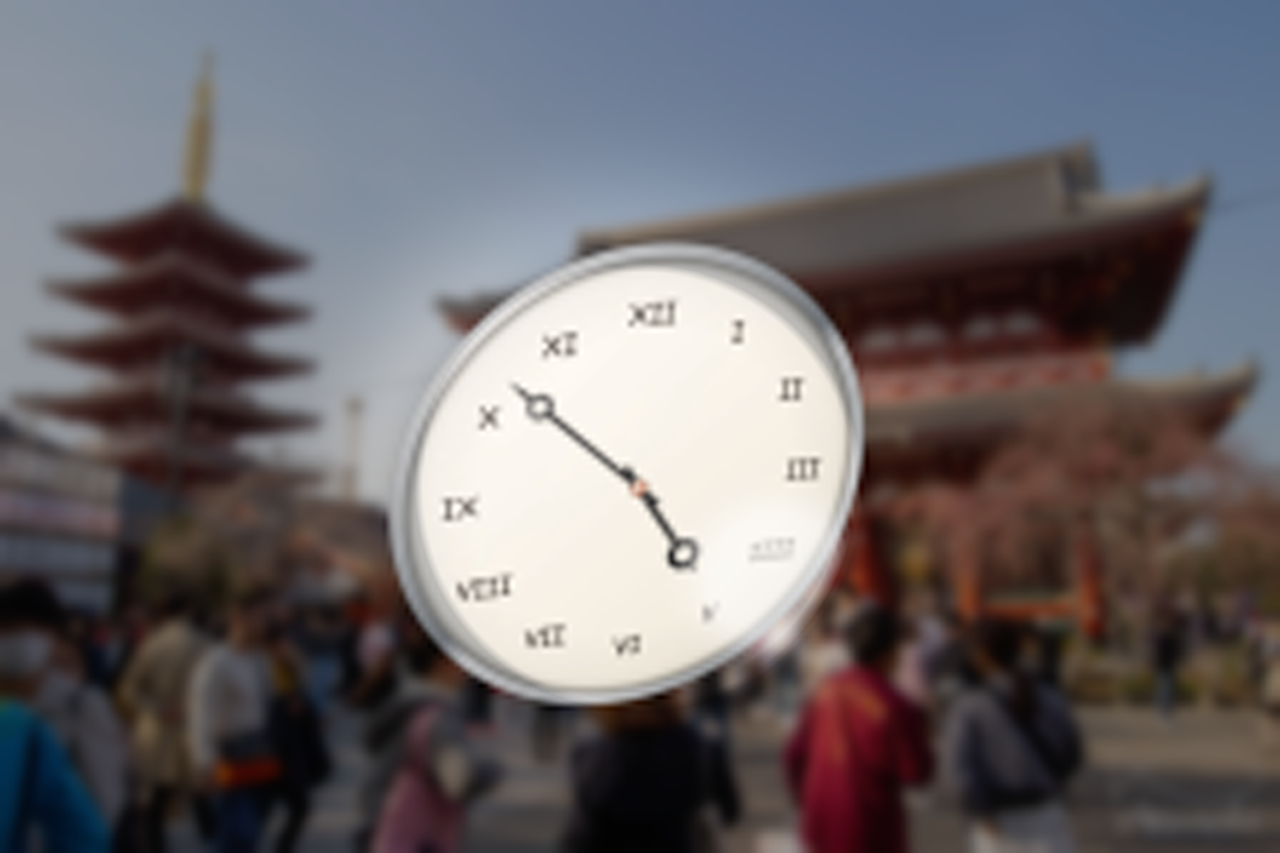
4:52
